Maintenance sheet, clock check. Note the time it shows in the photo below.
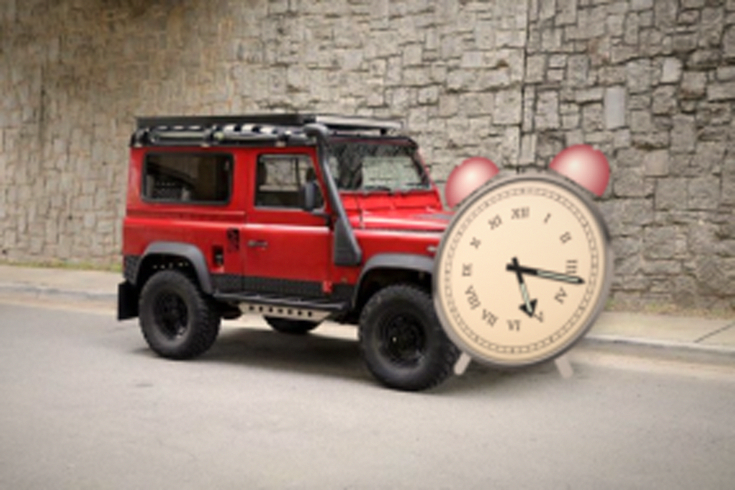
5:17
